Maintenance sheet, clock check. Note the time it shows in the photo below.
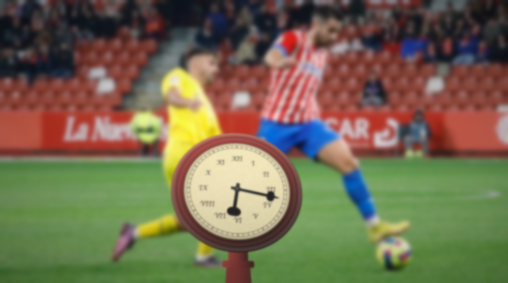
6:17
